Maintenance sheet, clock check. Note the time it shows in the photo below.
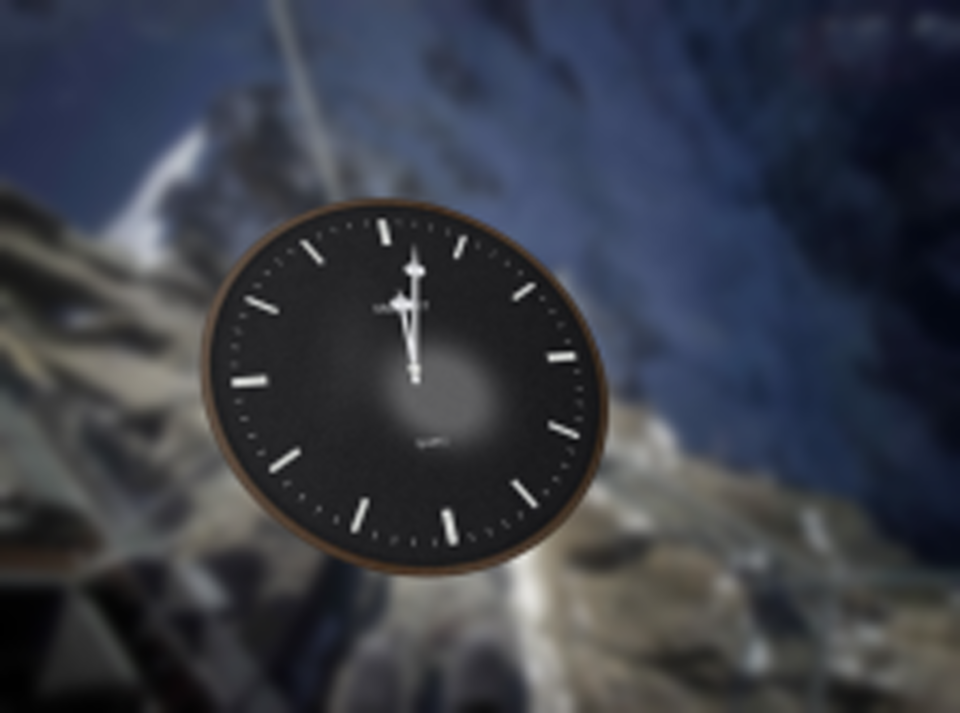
12:02
